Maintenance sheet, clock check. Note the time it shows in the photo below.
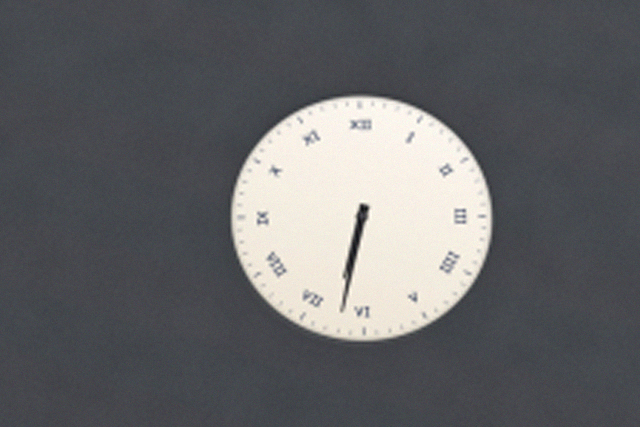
6:32
